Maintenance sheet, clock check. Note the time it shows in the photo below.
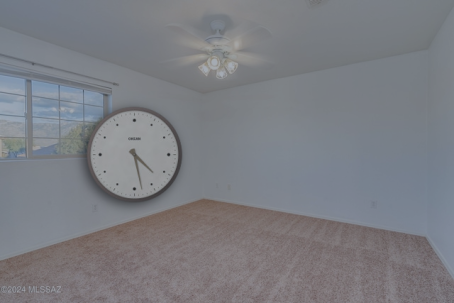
4:28
